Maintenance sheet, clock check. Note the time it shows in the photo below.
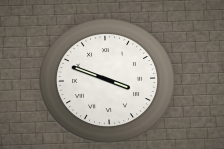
3:49
